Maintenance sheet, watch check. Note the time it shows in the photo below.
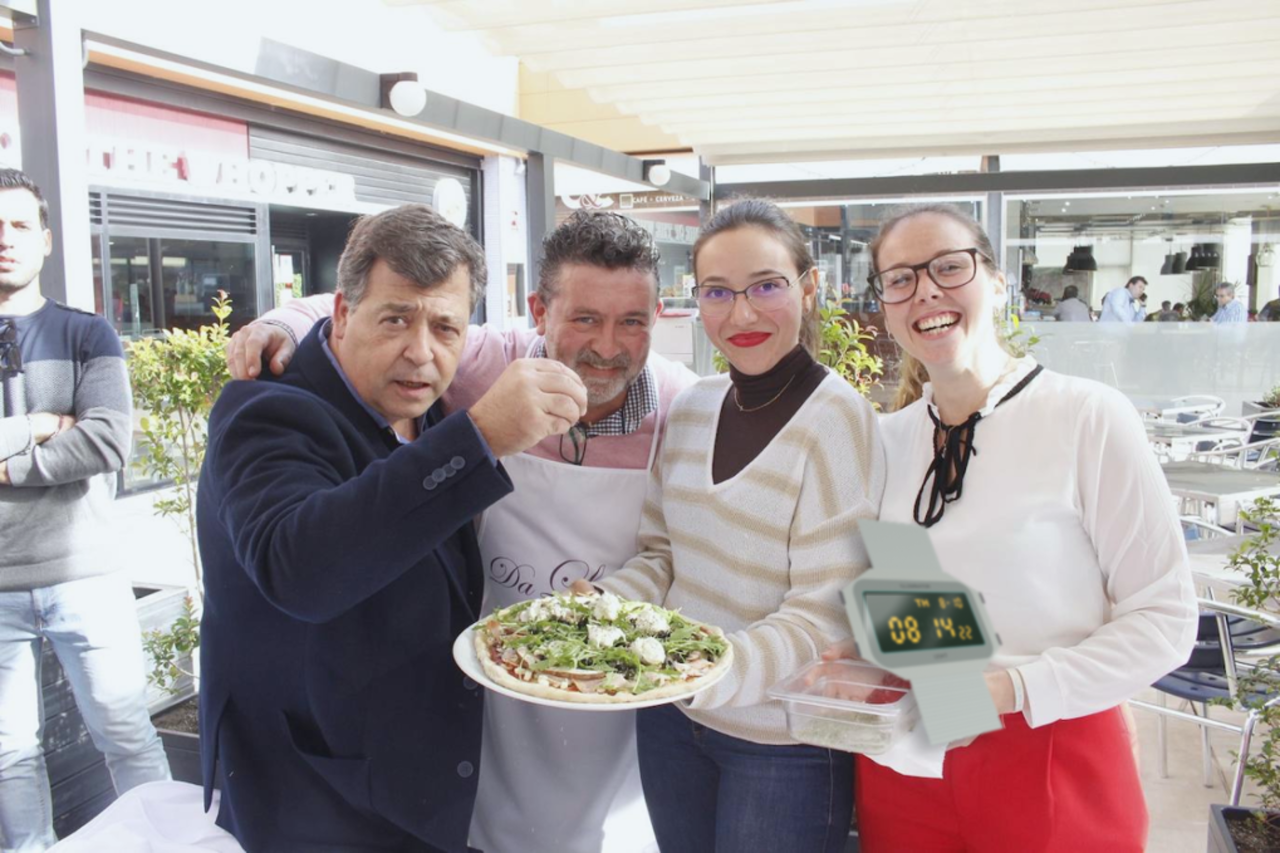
8:14
